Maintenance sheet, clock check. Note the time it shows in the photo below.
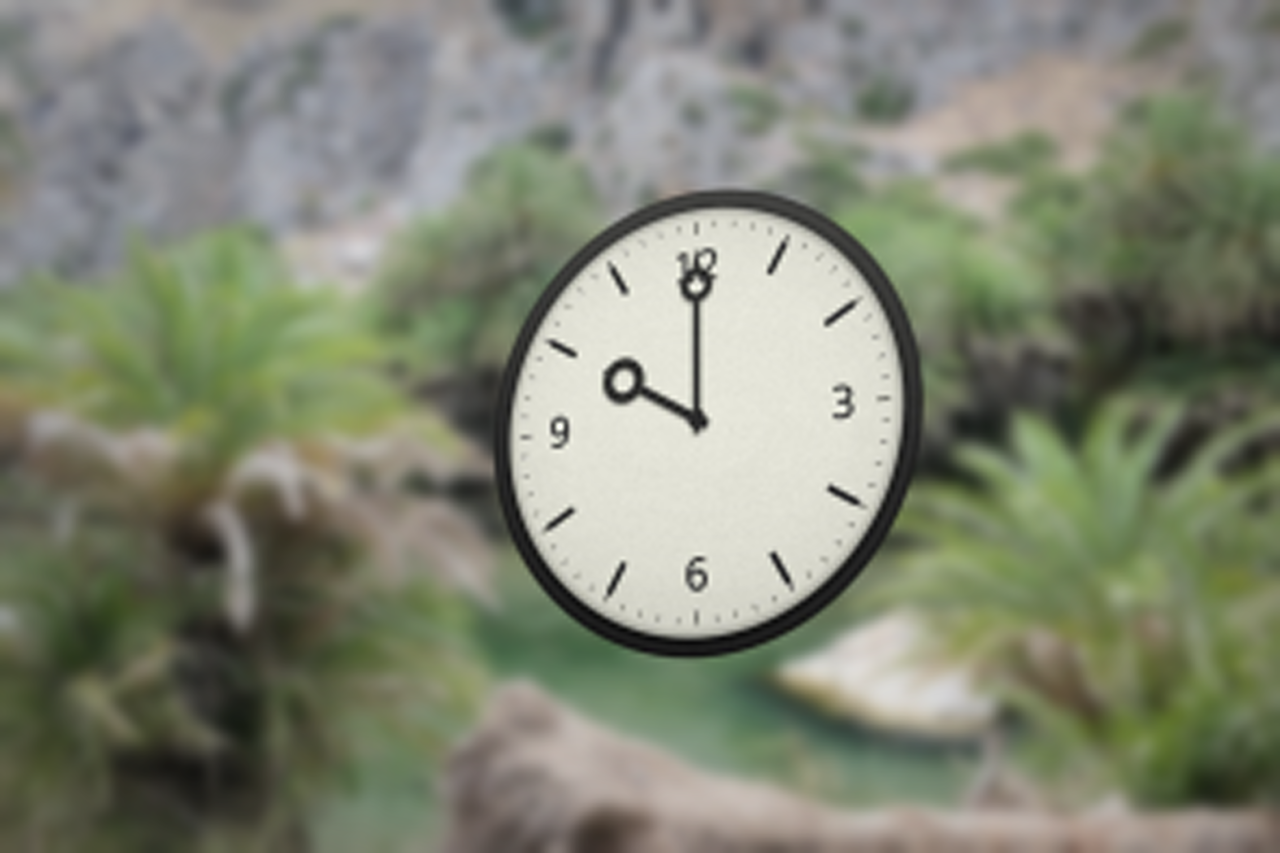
10:00
